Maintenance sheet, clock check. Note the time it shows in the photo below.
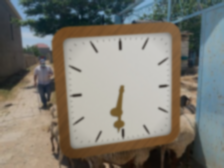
6:31
